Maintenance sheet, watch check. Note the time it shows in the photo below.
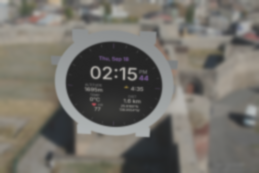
2:15
